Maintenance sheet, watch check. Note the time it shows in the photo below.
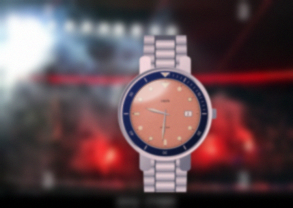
9:31
